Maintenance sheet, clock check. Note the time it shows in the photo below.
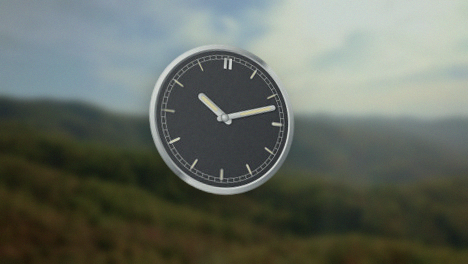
10:12
